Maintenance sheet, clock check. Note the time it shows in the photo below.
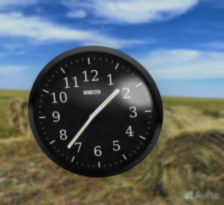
1:37
